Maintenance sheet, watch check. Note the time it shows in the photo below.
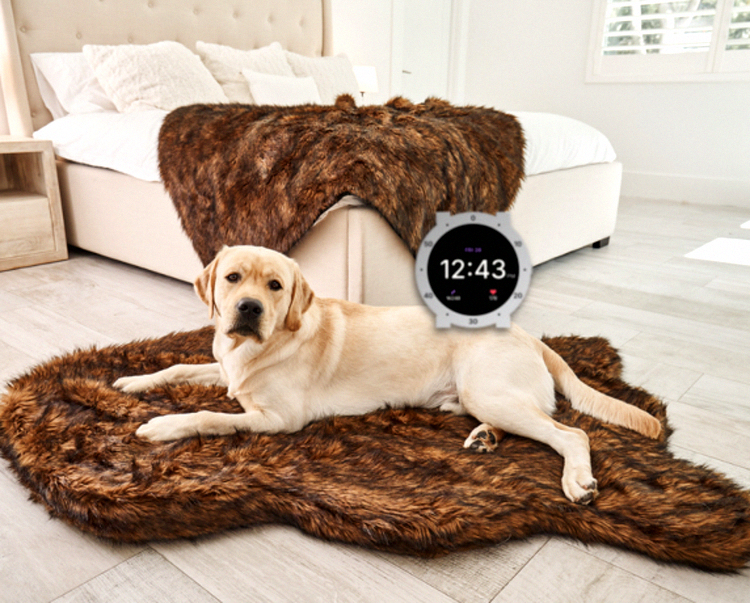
12:43
